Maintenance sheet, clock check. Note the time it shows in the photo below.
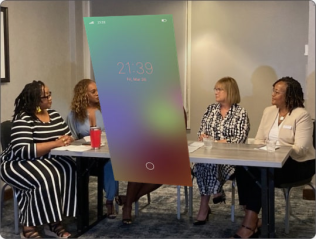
21:39
